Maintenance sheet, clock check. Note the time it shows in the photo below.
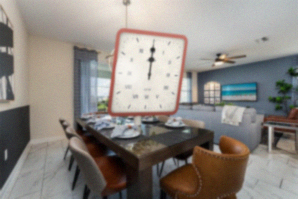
12:00
